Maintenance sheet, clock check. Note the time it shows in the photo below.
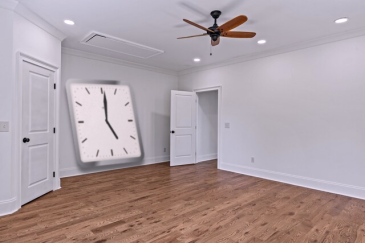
5:01
